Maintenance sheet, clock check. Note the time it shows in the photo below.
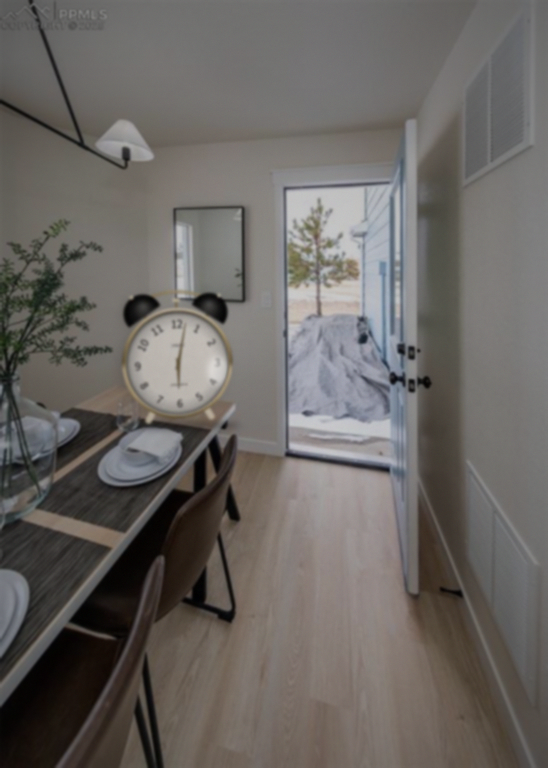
6:02
